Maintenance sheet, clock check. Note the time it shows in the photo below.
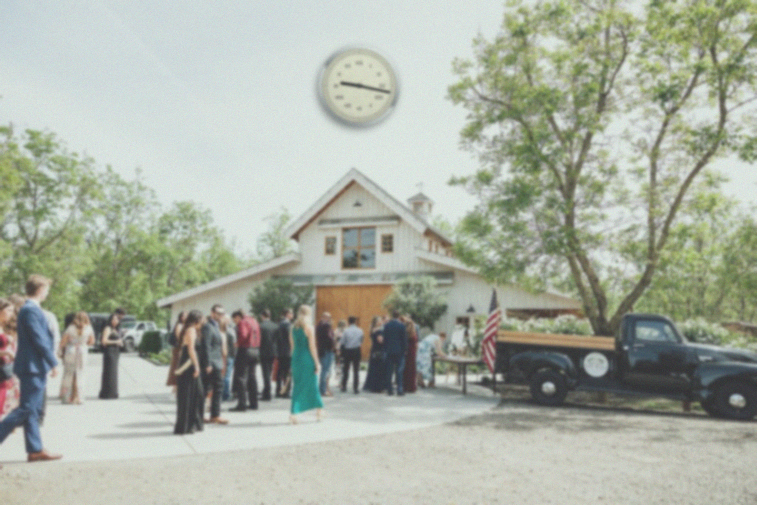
9:17
